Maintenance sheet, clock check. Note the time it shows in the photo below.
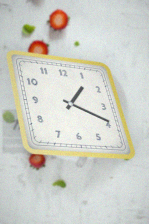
1:19
